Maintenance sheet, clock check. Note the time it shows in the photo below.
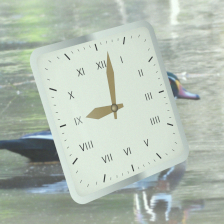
9:02
